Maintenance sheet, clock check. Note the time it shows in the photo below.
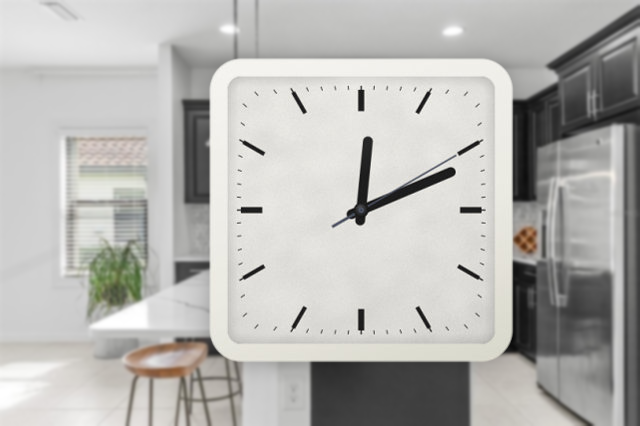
12:11:10
